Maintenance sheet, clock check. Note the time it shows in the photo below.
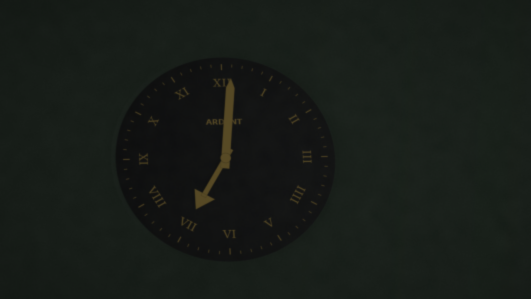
7:01
